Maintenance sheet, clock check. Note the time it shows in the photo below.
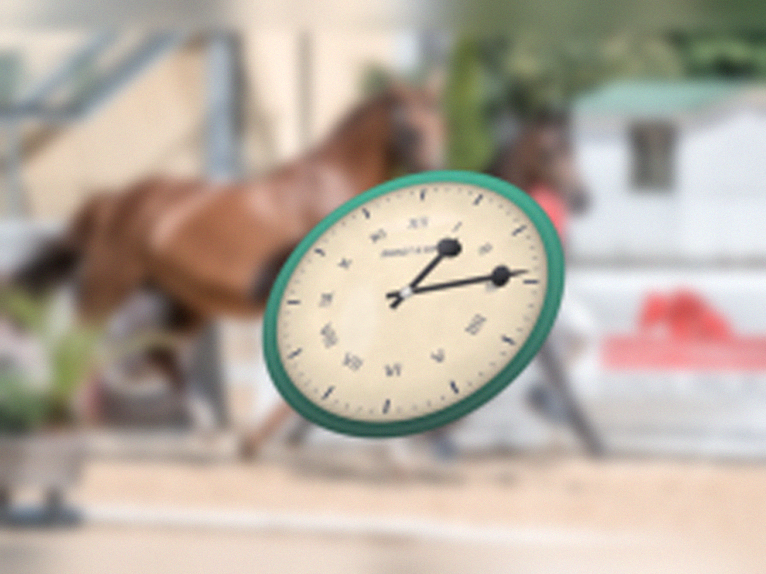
1:14
